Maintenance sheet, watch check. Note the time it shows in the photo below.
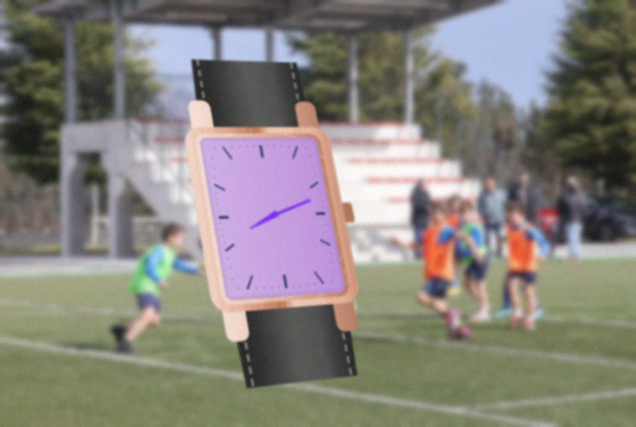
8:12
